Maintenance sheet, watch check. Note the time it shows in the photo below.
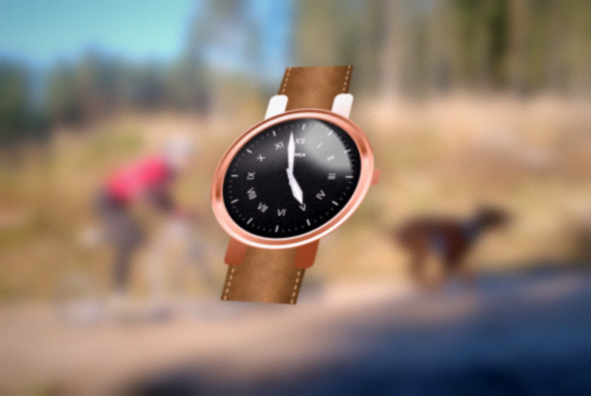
4:58
